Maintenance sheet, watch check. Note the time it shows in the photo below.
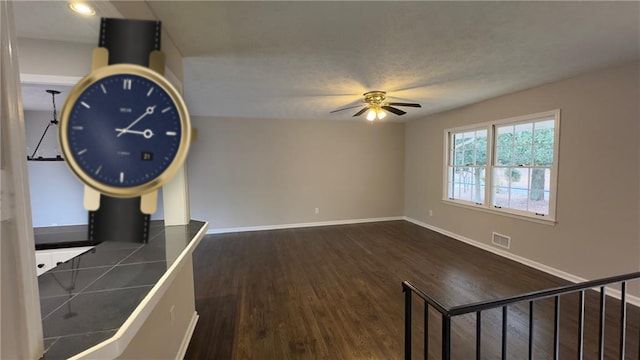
3:08
